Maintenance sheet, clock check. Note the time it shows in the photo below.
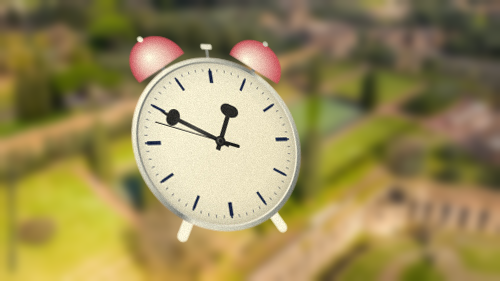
12:49:48
